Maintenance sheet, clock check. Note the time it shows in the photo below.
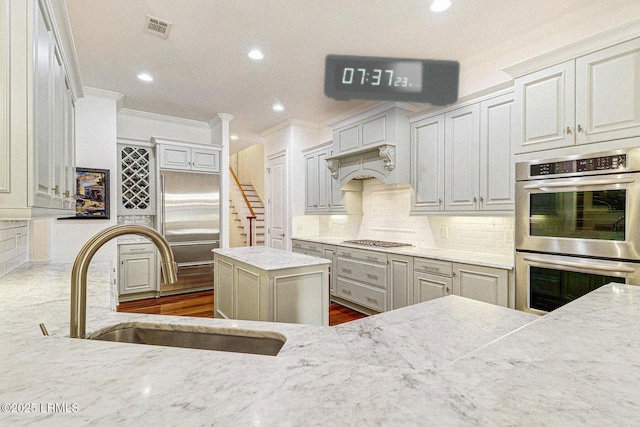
7:37
